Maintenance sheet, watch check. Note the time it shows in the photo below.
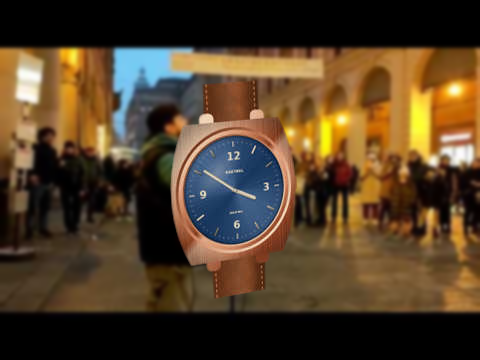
3:51
